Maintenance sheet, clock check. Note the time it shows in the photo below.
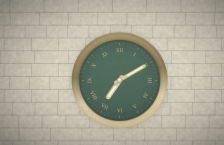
7:10
